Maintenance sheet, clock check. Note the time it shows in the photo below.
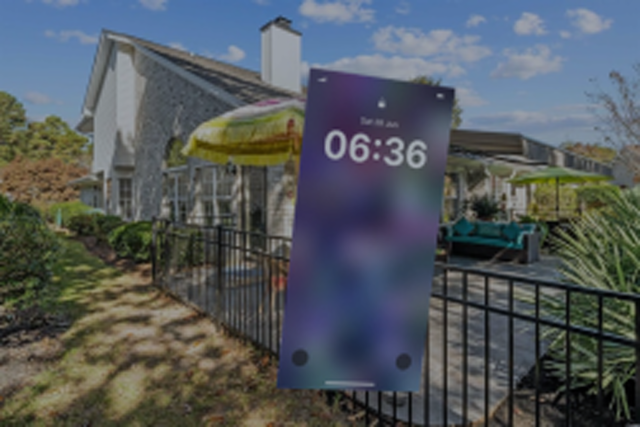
6:36
